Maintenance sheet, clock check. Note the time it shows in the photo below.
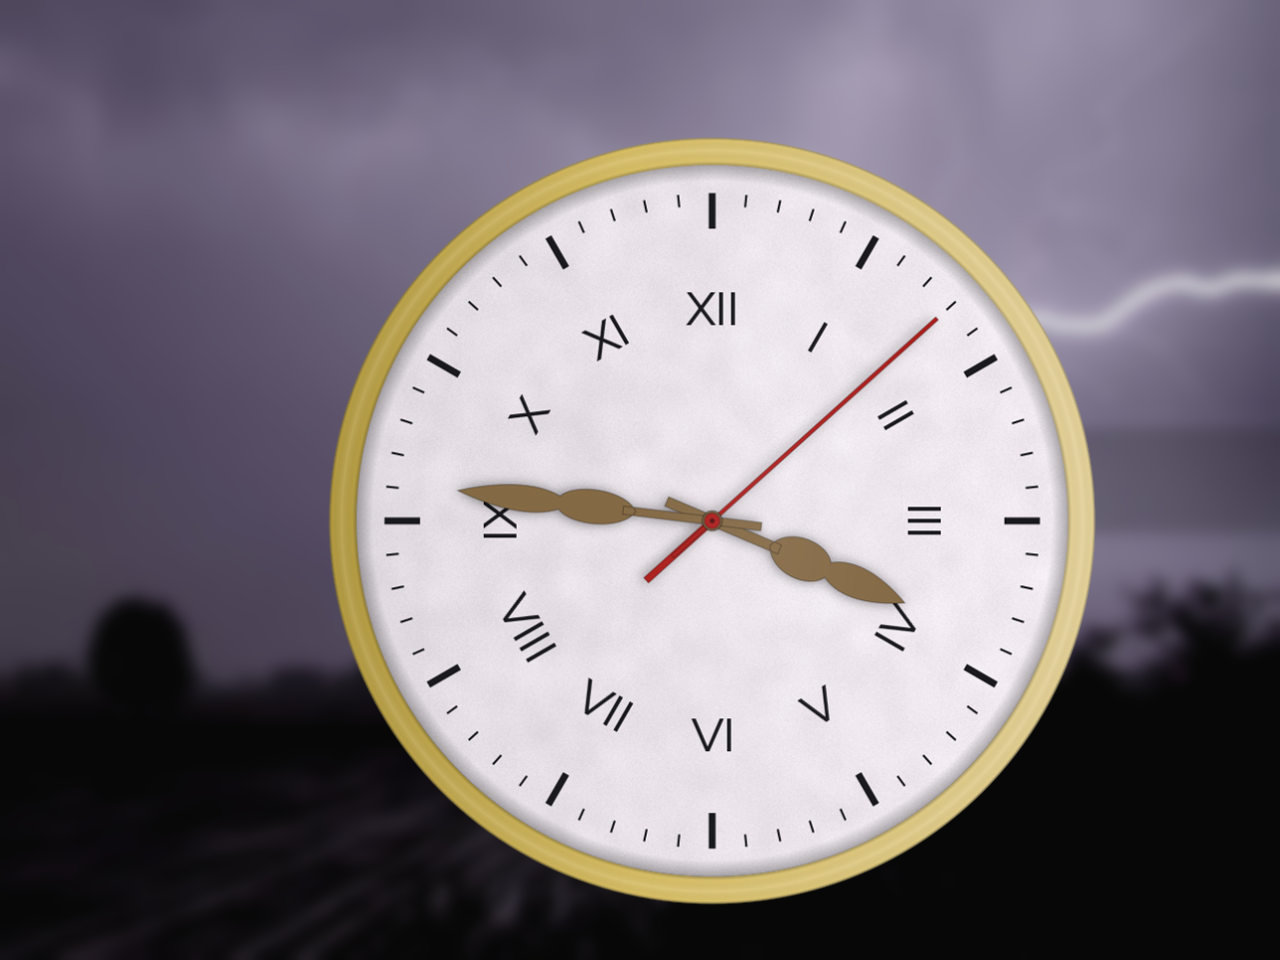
3:46:08
